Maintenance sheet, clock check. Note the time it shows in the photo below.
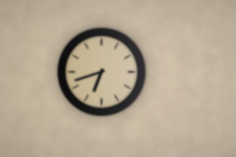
6:42
